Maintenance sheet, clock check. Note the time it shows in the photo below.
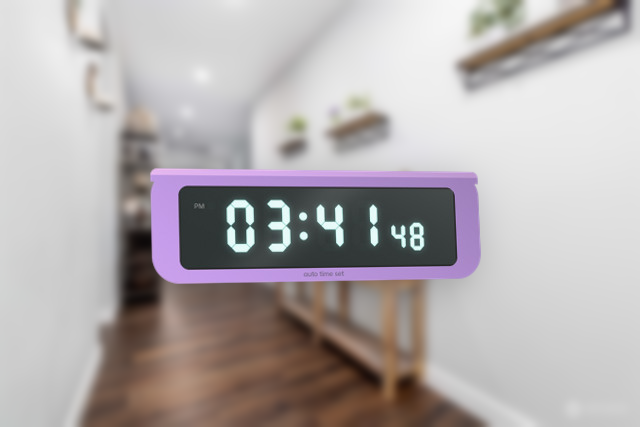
3:41:48
